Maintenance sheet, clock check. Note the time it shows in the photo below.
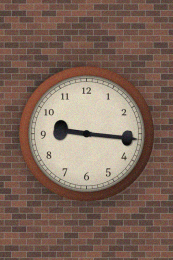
9:16
